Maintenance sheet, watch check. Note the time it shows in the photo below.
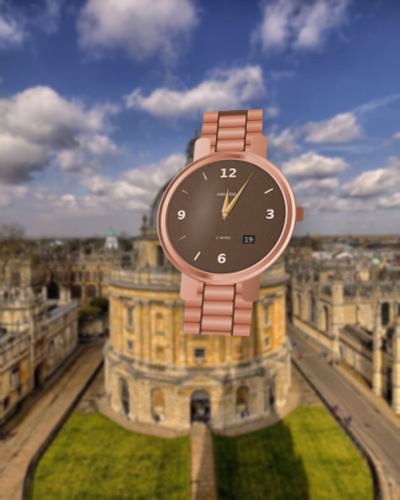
12:05
